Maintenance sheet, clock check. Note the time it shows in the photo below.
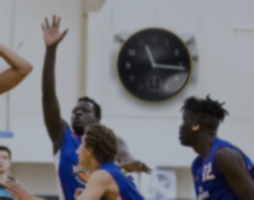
11:16
